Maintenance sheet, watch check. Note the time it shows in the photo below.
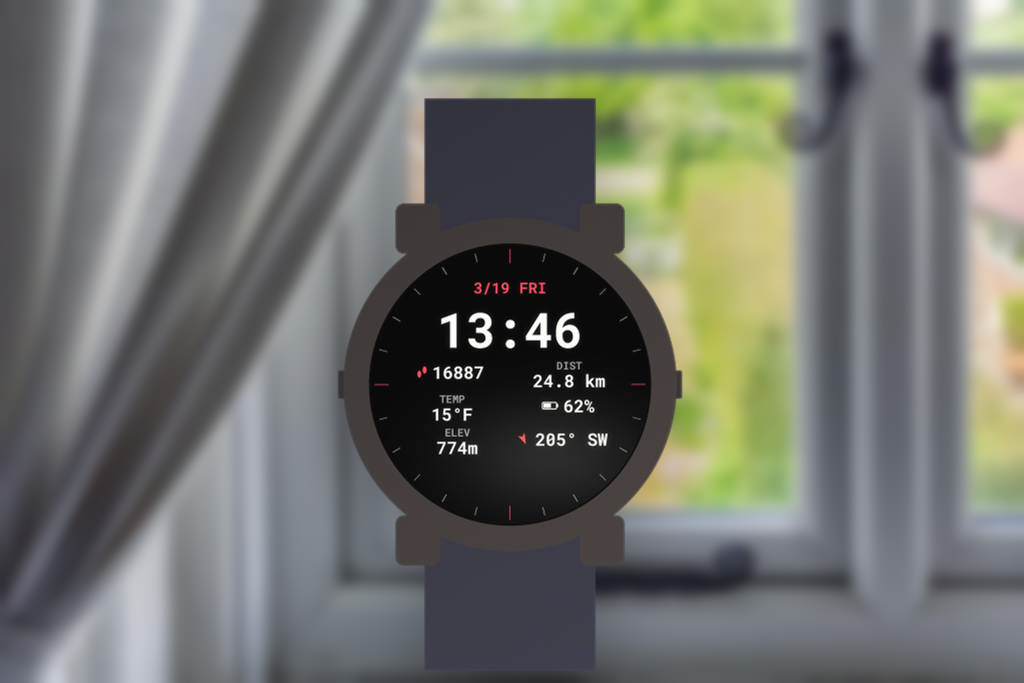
13:46
